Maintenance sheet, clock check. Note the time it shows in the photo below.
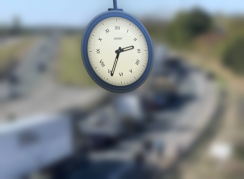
2:34
